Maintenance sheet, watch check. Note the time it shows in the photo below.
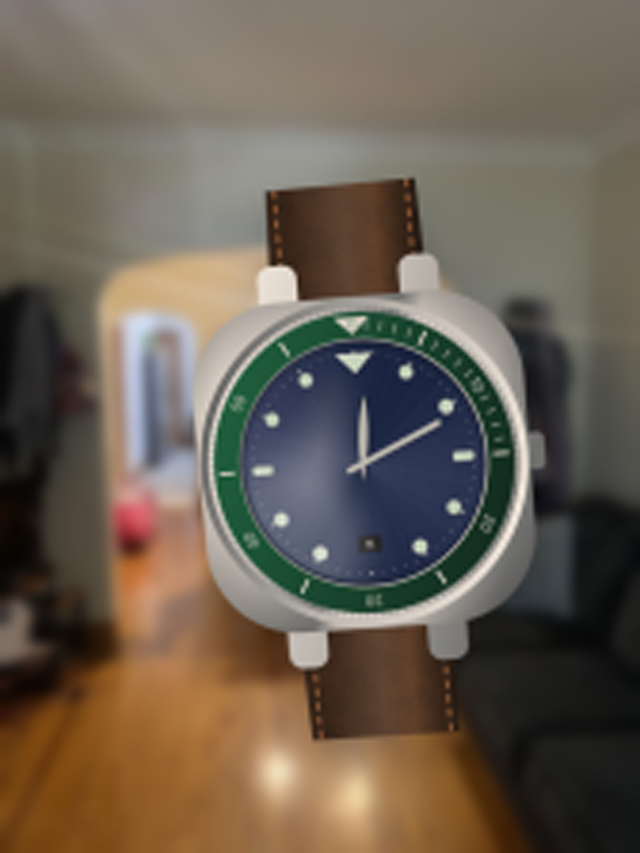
12:11
